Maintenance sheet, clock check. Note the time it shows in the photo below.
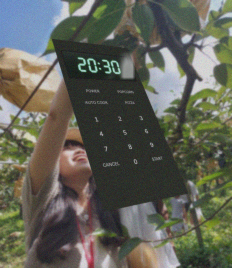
20:30
